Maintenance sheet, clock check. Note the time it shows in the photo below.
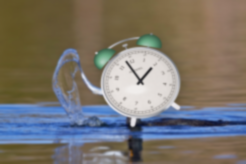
1:58
